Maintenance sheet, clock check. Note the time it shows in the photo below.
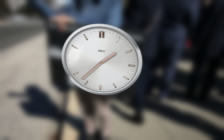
1:37
